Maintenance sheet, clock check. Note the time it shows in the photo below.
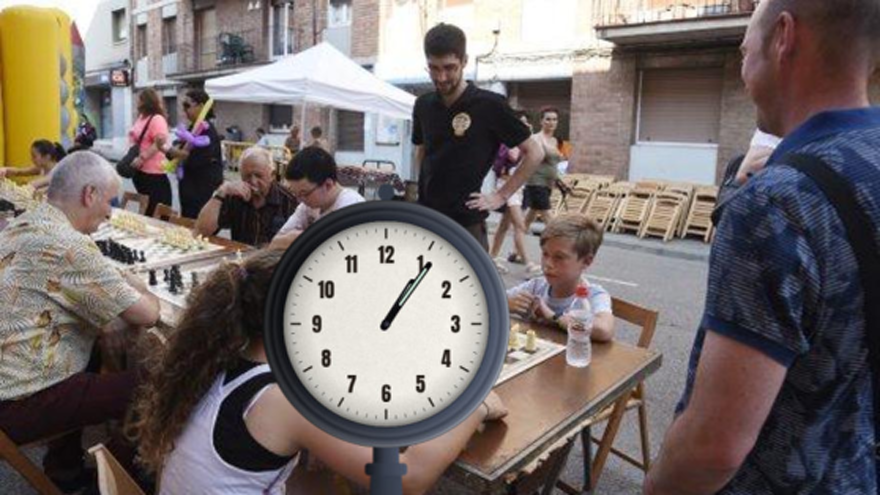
1:06
